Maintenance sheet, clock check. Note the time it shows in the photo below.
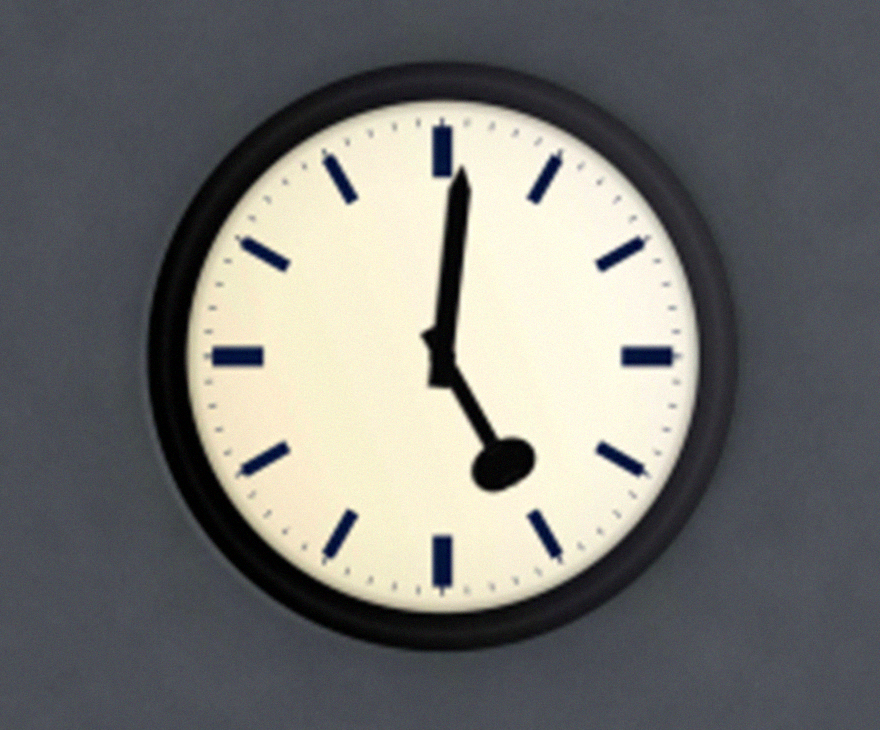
5:01
